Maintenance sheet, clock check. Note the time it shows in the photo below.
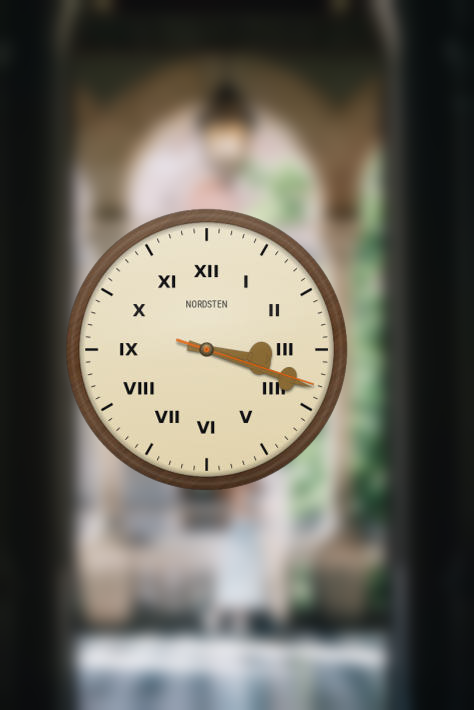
3:18:18
